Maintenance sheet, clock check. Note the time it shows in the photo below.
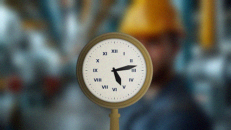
5:13
